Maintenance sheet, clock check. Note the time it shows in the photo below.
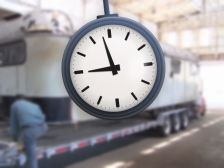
8:58
